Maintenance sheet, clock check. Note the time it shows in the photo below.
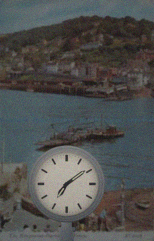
7:09
